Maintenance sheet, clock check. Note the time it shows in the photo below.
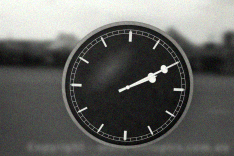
2:10
